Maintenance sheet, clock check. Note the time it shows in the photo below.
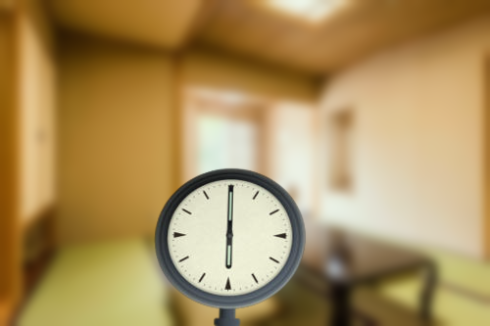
6:00
